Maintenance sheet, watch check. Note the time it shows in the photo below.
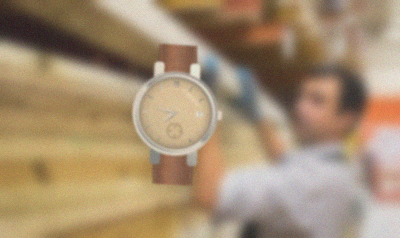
7:47
